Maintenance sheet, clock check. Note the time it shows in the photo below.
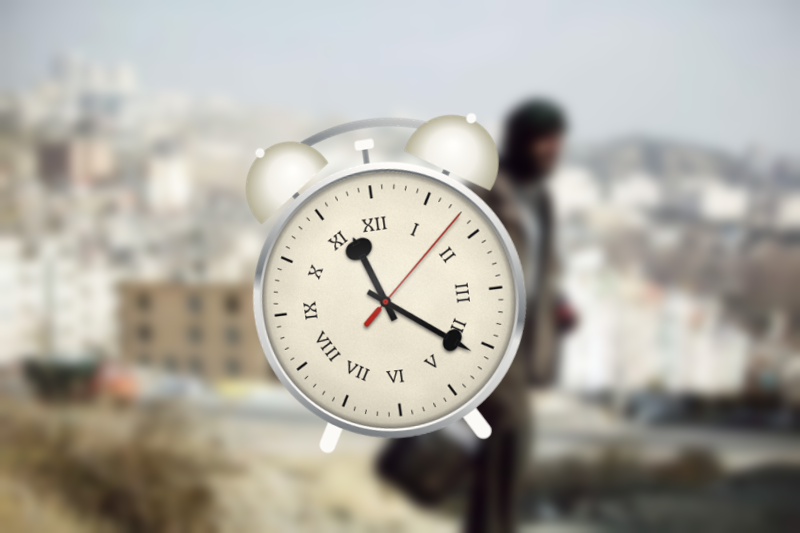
11:21:08
